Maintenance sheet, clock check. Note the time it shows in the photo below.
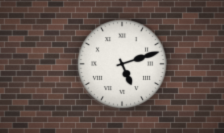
5:12
